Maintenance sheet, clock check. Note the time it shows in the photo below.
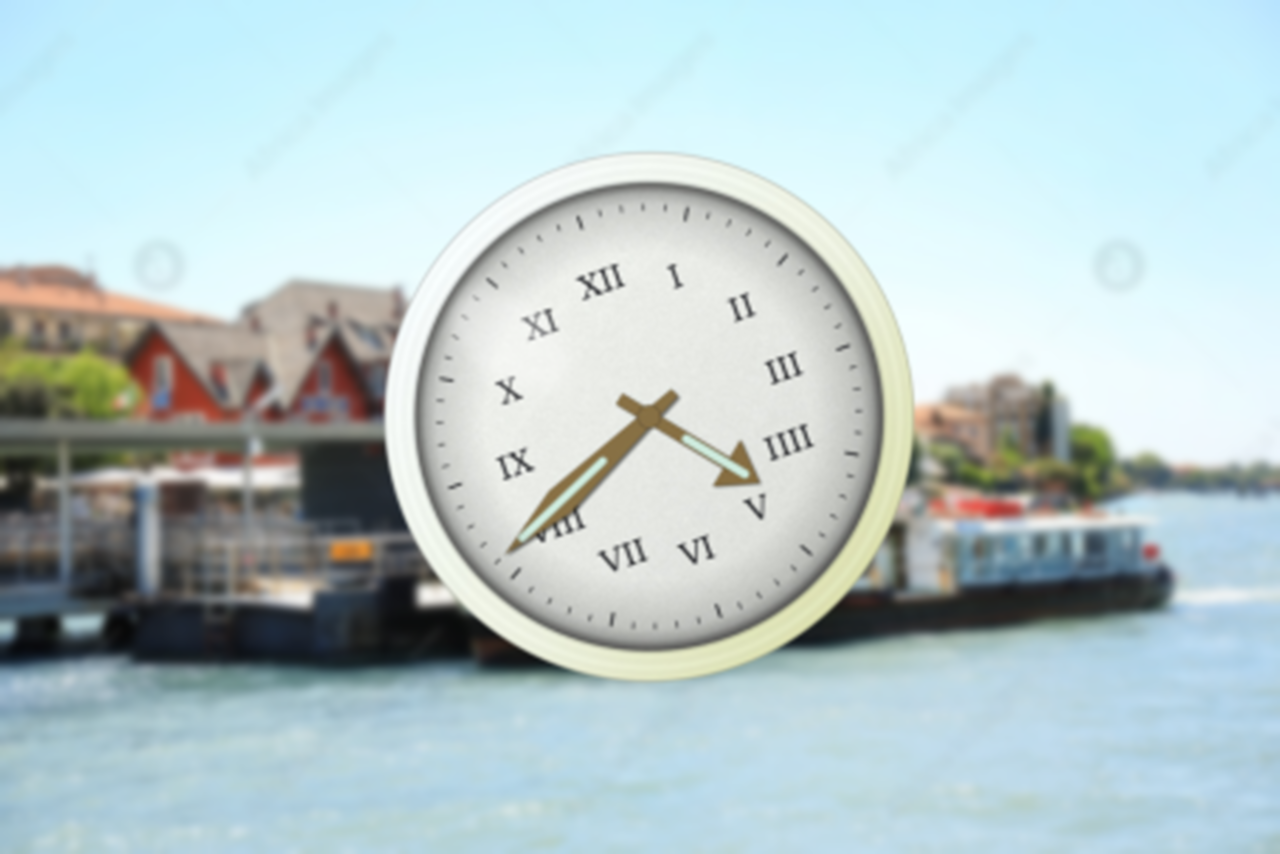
4:41
